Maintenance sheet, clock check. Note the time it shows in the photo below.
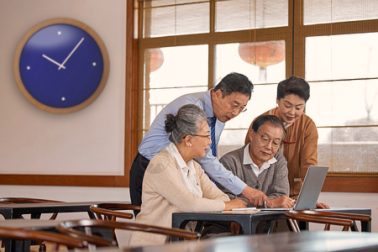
10:07
